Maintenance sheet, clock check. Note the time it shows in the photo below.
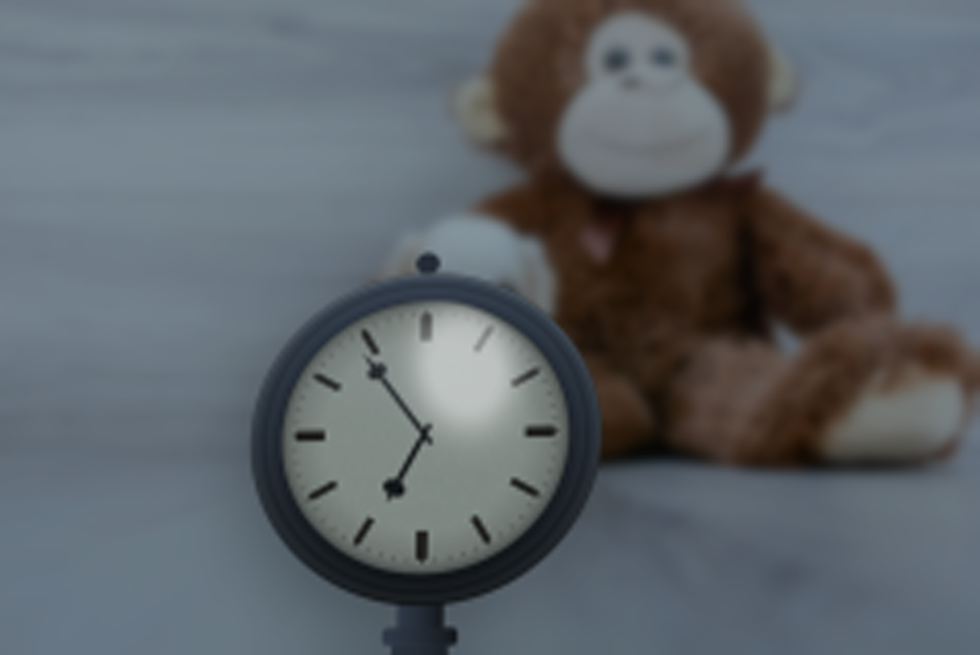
6:54
